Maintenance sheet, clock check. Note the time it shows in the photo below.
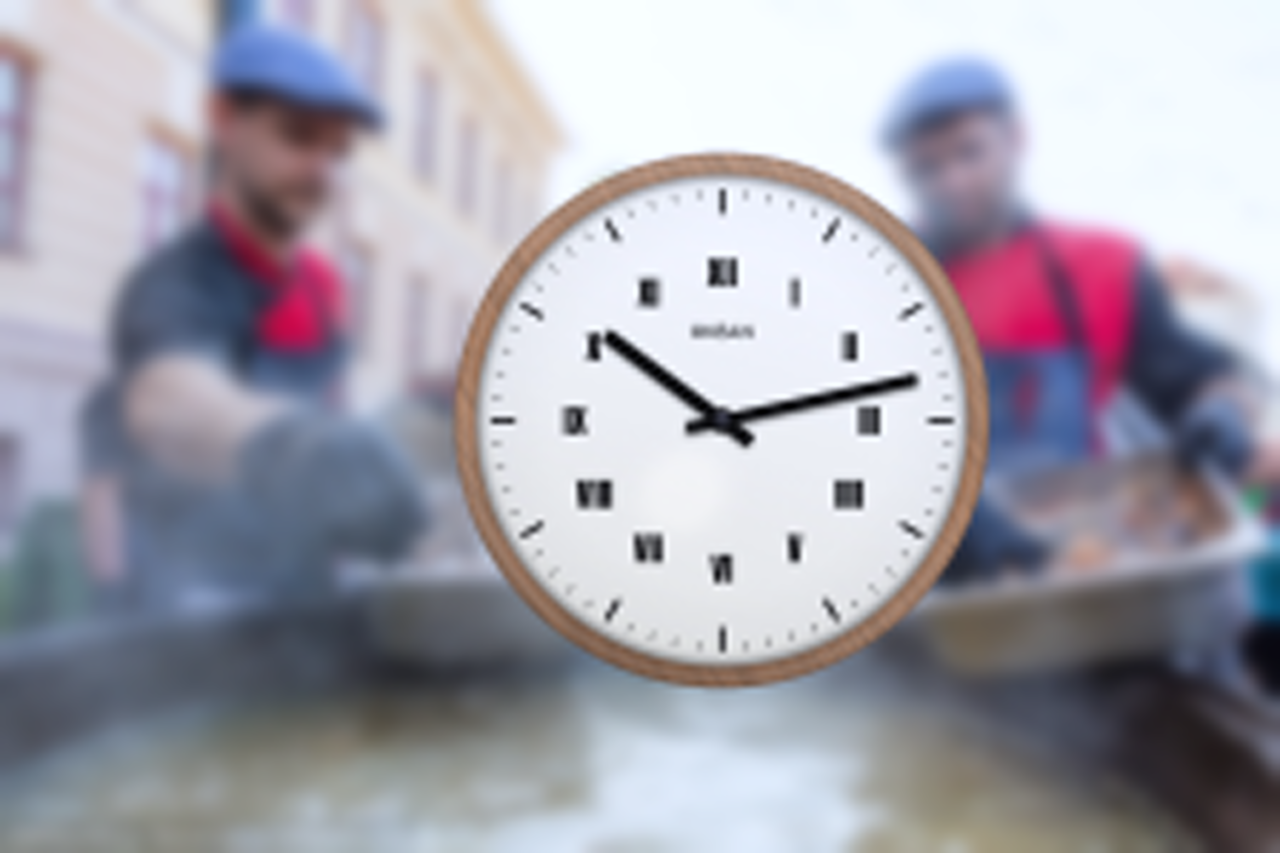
10:13
